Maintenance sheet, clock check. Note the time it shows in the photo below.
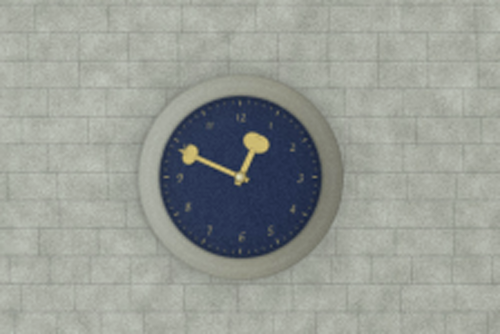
12:49
